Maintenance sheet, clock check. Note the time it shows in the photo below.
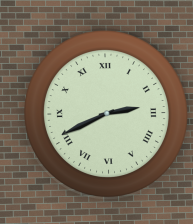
2:41
